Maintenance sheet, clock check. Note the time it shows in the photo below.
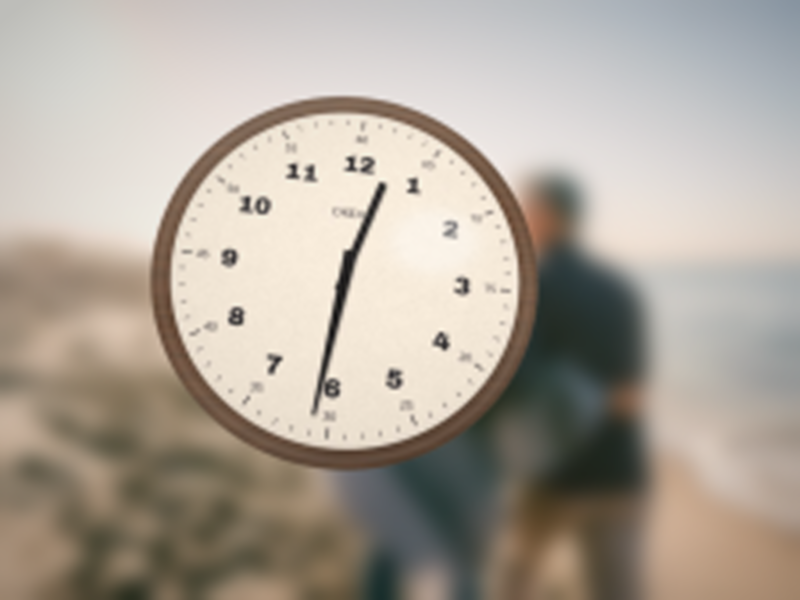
12:31
